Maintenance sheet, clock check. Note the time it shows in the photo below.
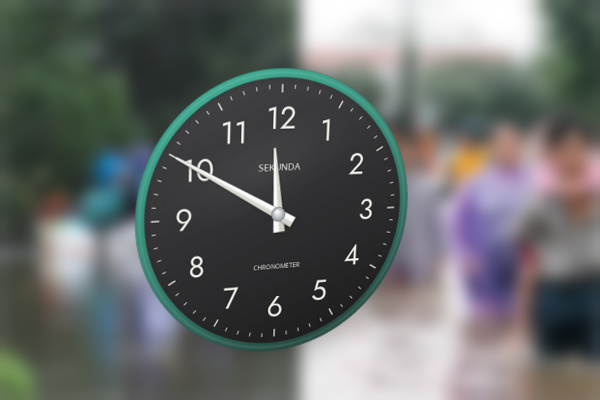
11:50
